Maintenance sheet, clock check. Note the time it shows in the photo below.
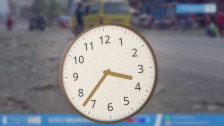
3:37
